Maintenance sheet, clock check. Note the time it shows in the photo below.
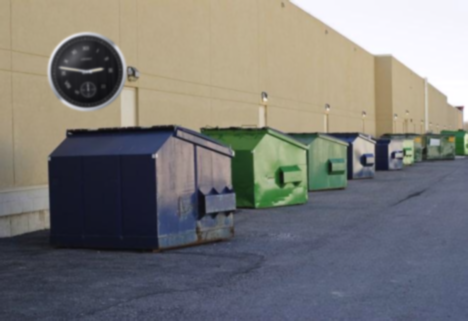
2:47
